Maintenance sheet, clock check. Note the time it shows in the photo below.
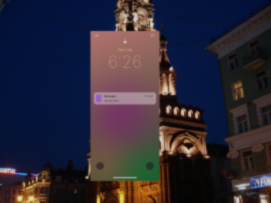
6:26
